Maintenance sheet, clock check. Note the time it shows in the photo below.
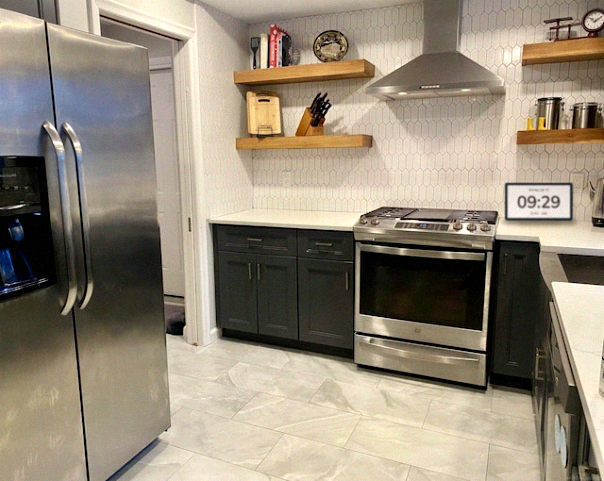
9:29
